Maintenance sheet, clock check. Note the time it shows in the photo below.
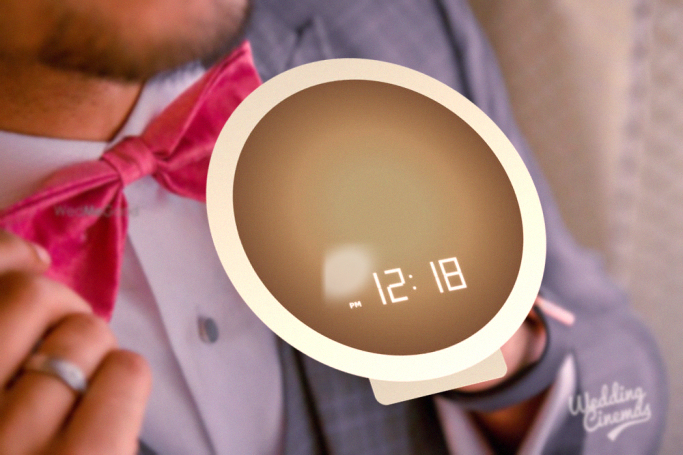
12:18
